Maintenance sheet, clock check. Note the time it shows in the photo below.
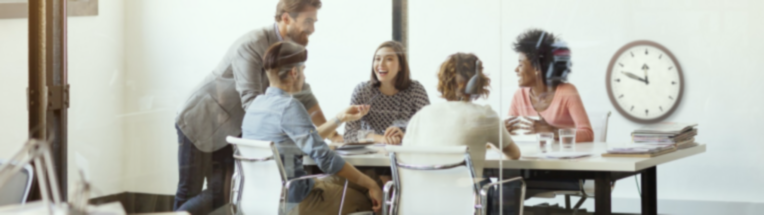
11:48
